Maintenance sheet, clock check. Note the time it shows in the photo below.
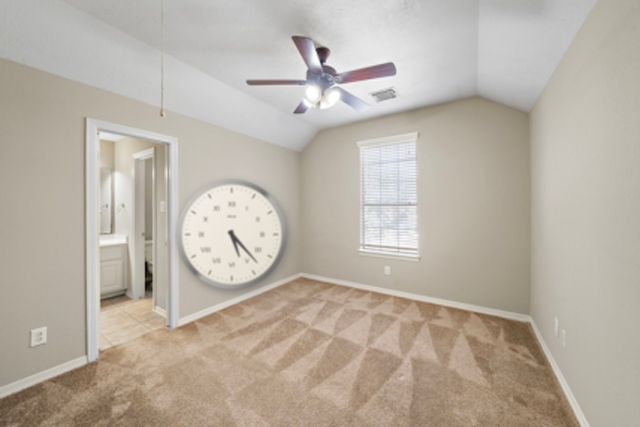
5:23
